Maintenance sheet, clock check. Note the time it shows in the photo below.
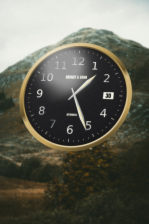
1:26
